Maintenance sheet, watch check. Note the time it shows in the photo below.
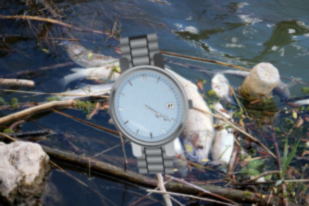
4:21
